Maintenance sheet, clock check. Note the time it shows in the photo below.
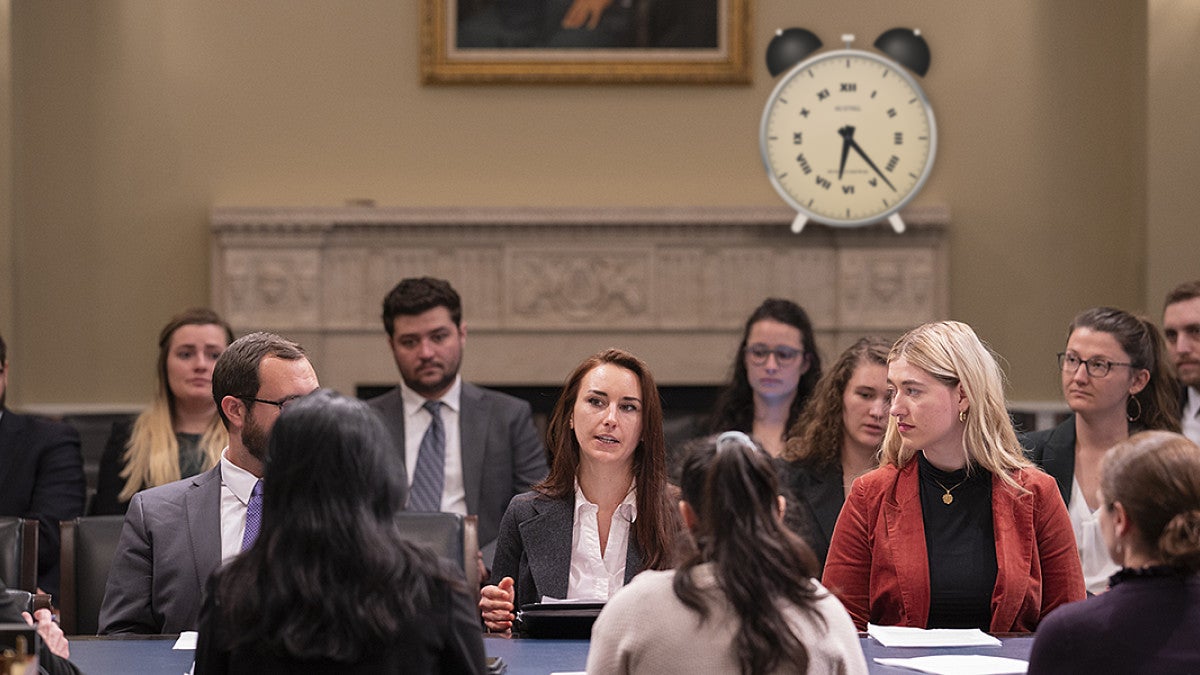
6:23
